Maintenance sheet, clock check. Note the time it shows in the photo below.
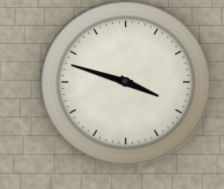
3:48
